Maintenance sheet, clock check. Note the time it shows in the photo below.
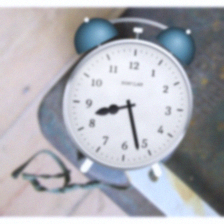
8:27
